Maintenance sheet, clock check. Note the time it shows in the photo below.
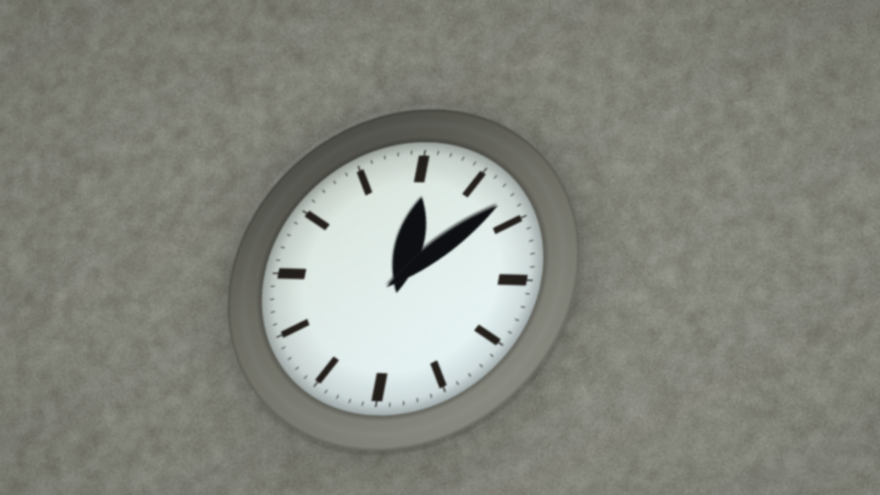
12:08
